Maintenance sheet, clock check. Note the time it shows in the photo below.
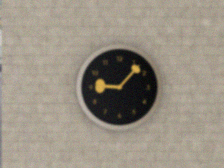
9:07
